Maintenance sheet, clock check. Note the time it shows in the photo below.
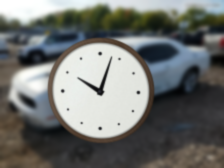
10:03
